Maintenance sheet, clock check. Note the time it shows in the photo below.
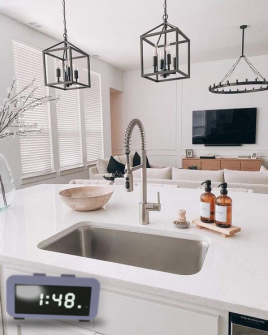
1:48
